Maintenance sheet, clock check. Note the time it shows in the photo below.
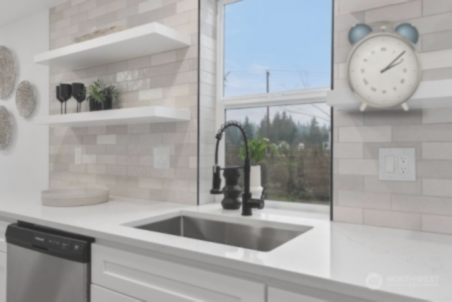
2:08
